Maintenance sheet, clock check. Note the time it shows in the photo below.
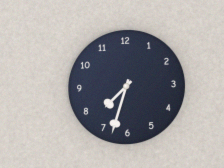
7:33
